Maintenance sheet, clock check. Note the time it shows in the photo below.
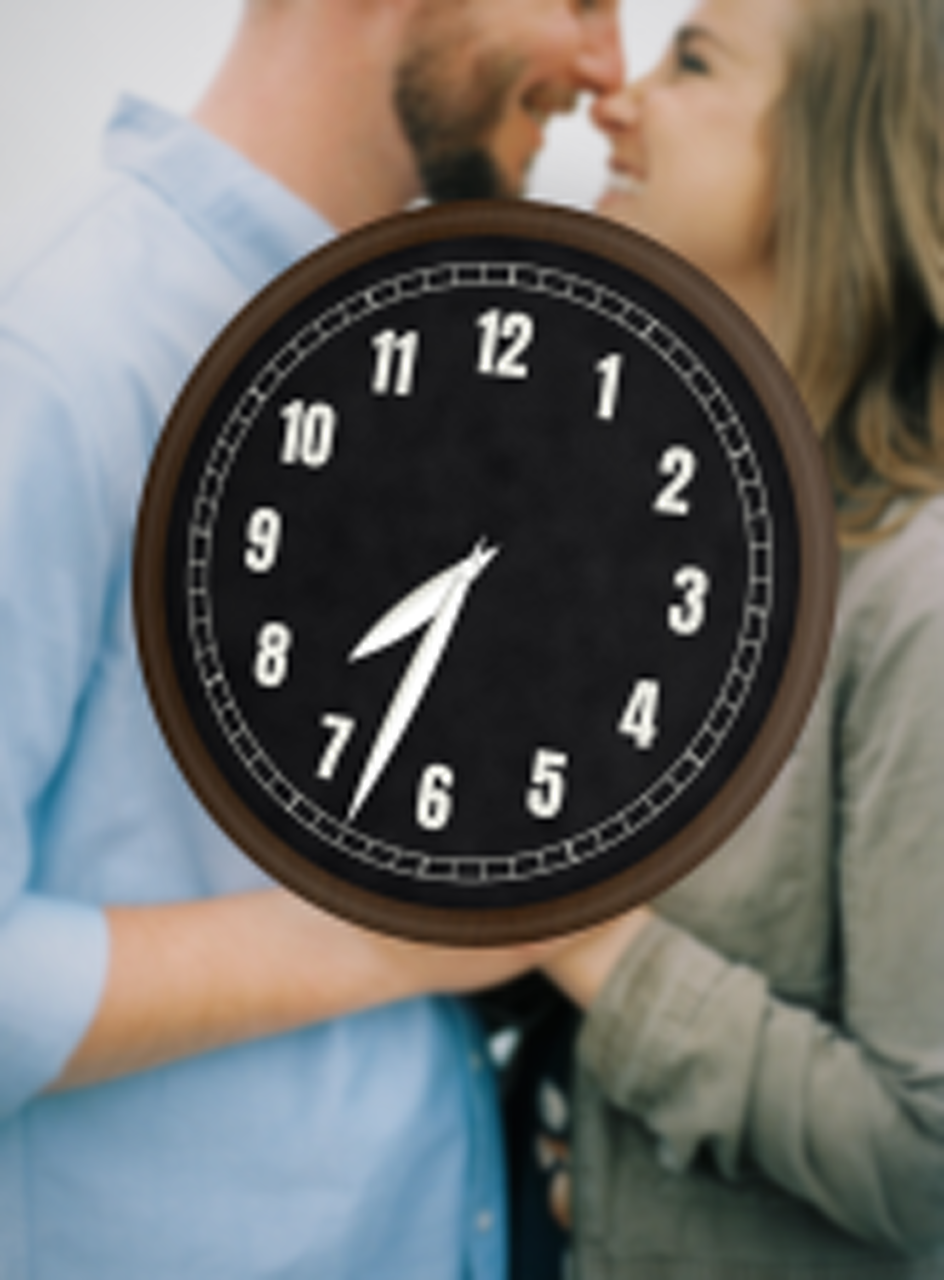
7:33
